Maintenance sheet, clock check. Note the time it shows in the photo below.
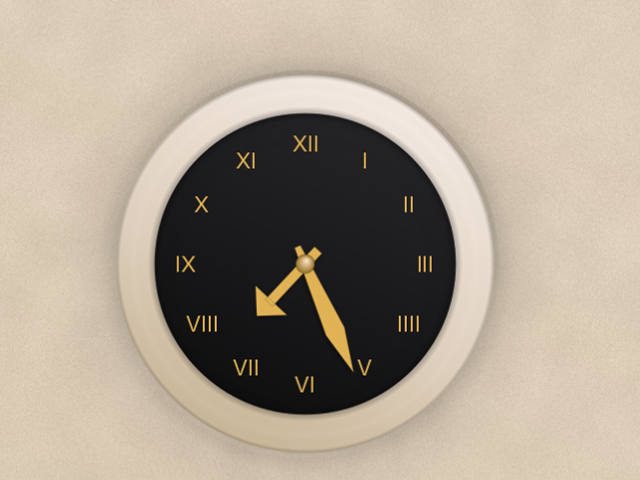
7:26
